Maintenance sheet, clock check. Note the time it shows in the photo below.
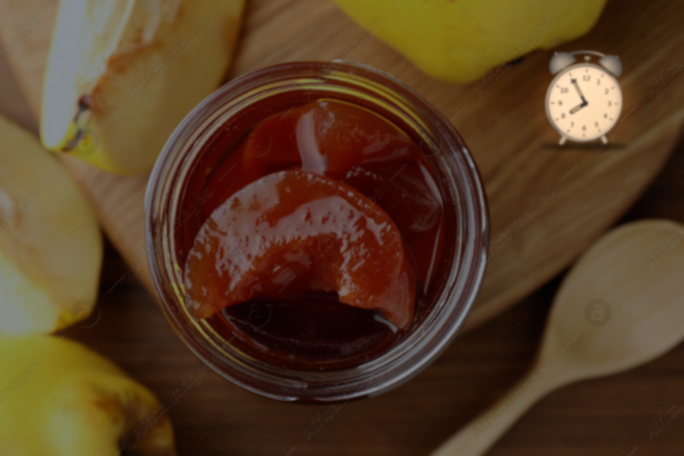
7:55
